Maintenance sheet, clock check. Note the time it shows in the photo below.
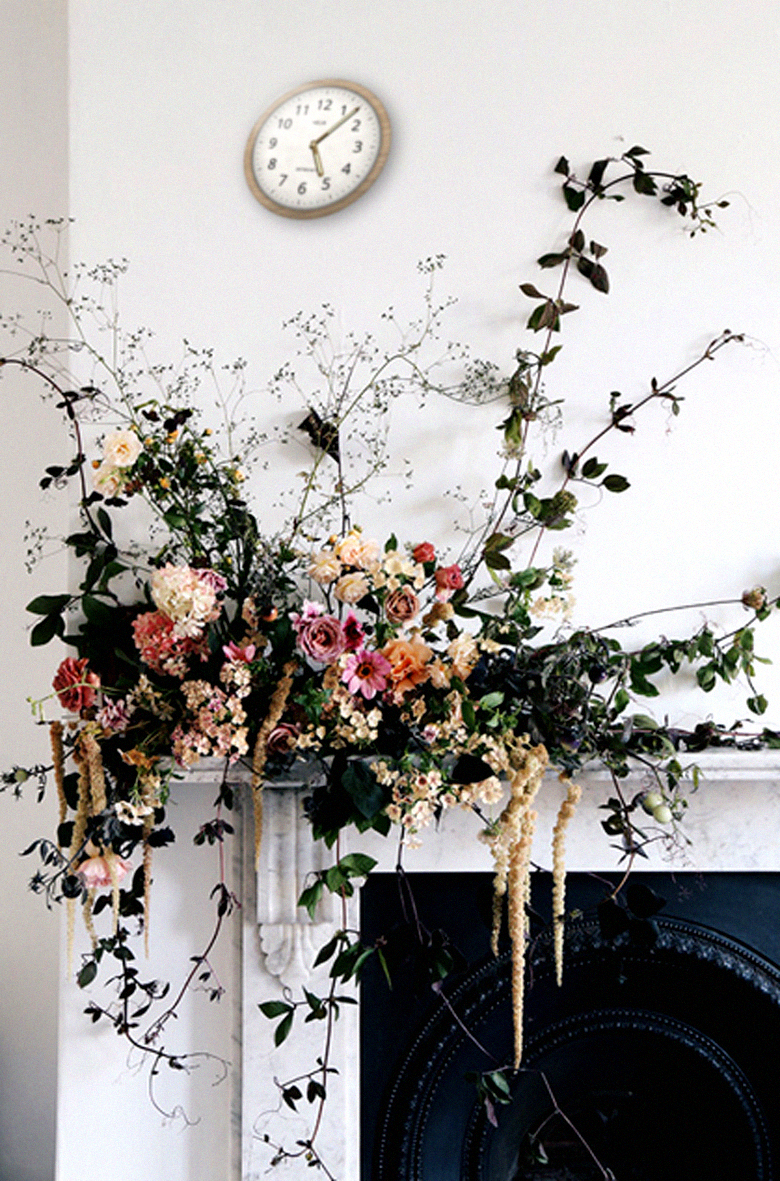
5:07
